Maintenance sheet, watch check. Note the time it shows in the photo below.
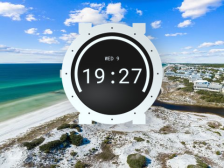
19:27
